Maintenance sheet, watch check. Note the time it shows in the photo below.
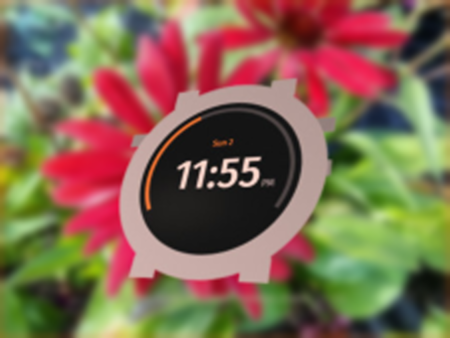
11:55
